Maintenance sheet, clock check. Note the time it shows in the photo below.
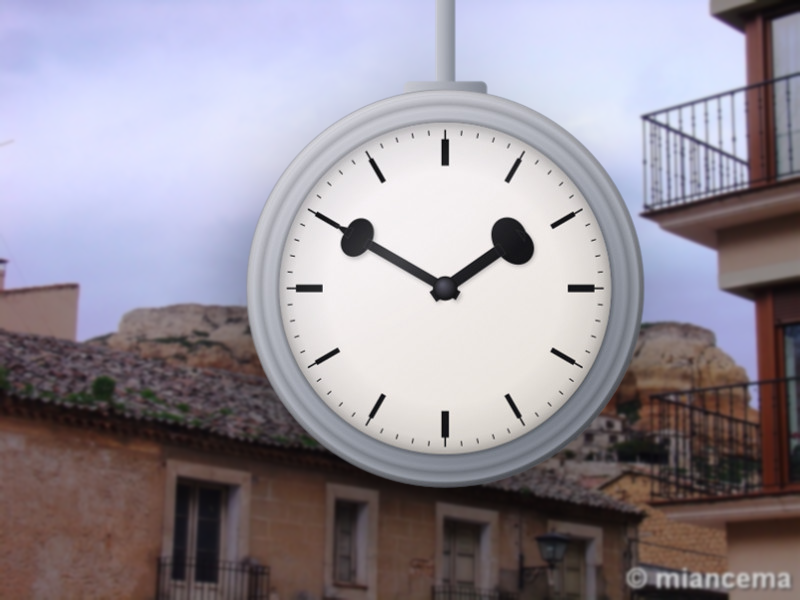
1:50
